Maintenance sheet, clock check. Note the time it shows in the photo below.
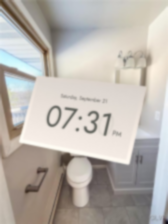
7:31
